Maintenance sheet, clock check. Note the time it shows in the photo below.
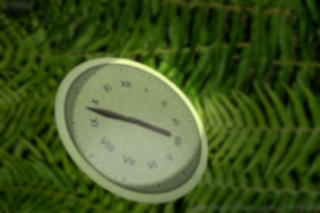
3:48
